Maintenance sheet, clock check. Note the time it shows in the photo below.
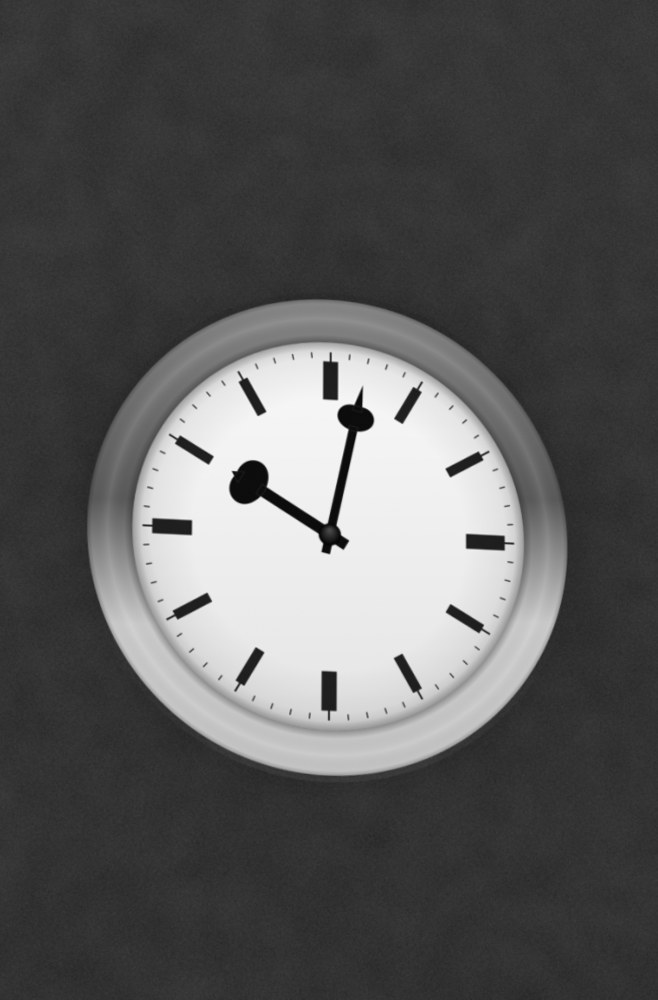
10:02
